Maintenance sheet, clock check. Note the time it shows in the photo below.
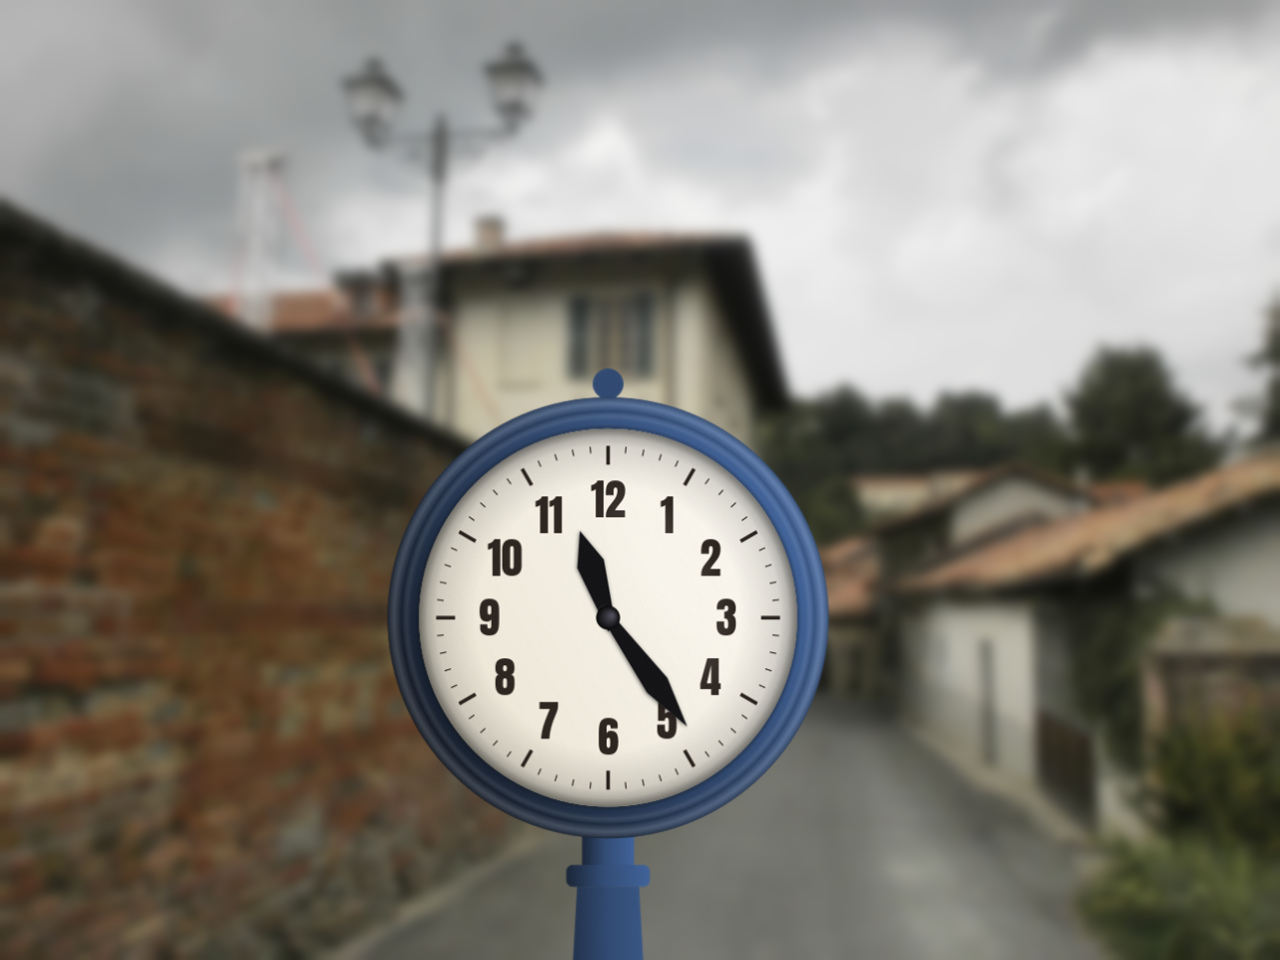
11:24
